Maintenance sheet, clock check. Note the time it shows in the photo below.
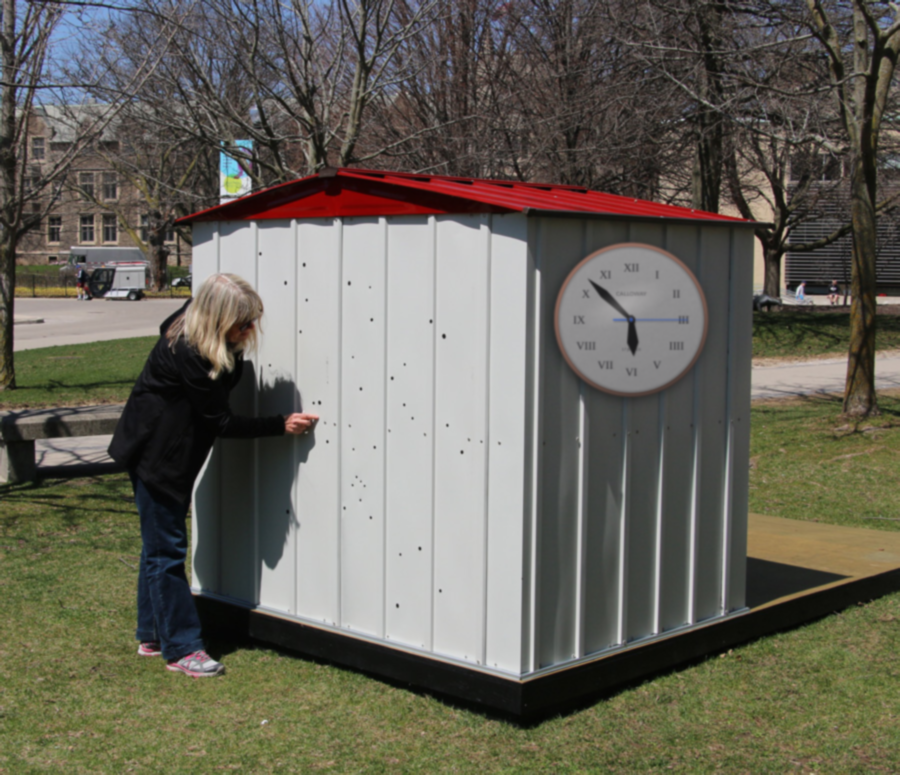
5:52:15
